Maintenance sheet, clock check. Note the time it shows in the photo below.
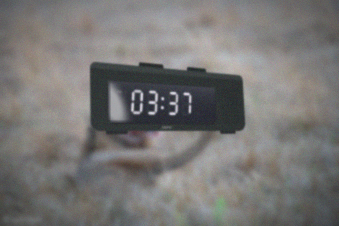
3:37
